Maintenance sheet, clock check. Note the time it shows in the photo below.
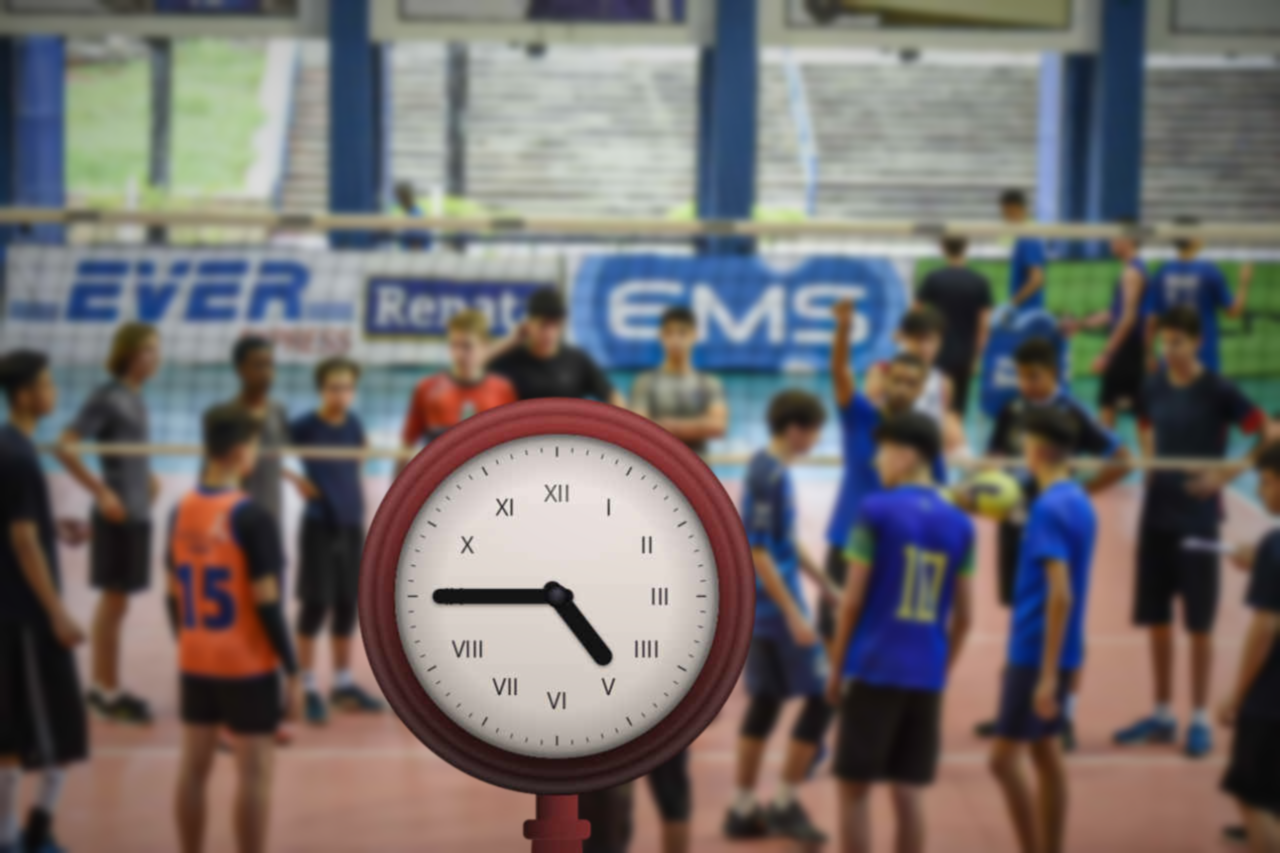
4:45
